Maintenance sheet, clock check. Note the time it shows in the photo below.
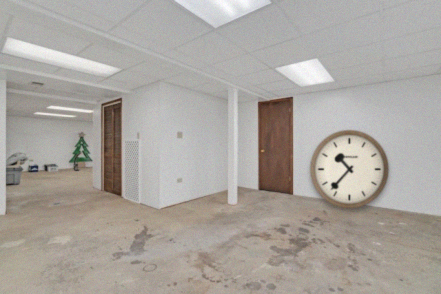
10:37
